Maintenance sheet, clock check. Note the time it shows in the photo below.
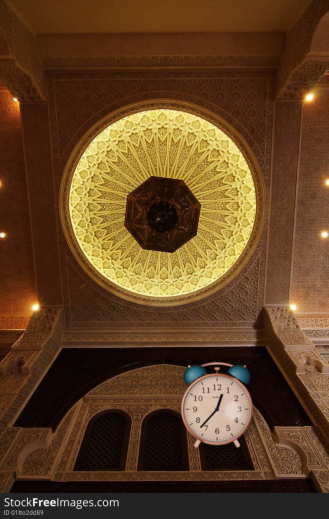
12:37
